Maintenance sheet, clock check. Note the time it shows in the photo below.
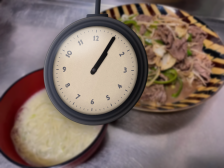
1:05
